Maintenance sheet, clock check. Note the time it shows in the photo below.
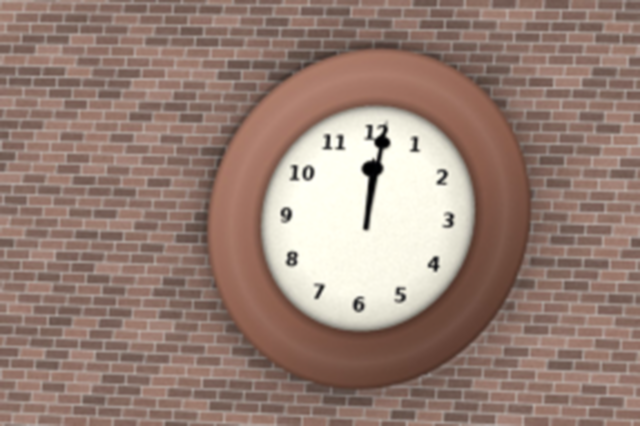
12:01
